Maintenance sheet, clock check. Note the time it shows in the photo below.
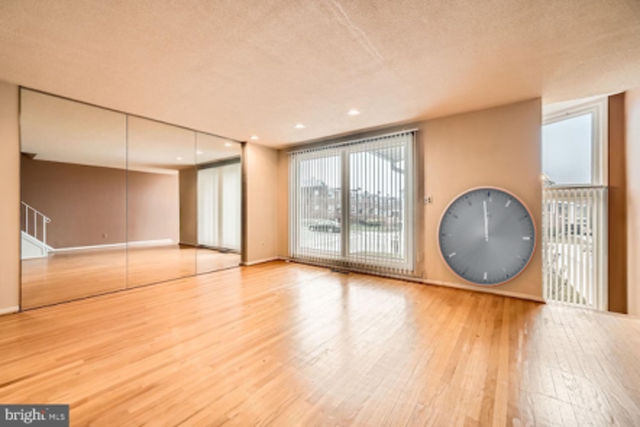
11:59
